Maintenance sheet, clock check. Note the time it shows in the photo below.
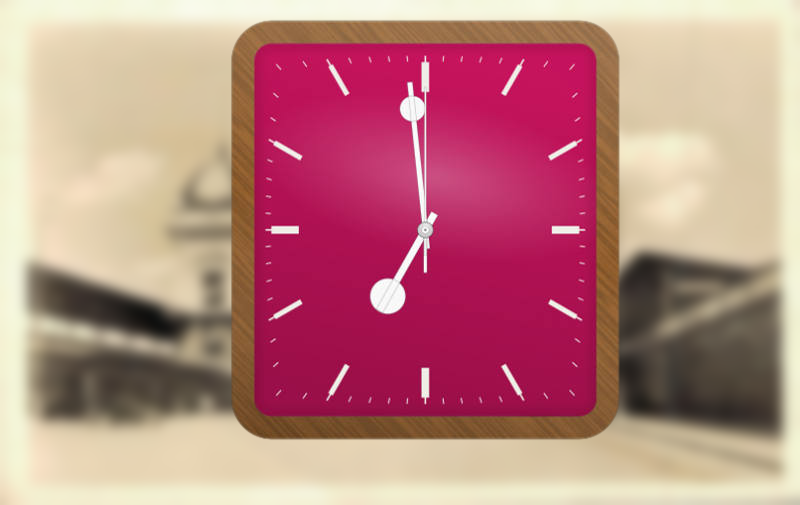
6:59:00
